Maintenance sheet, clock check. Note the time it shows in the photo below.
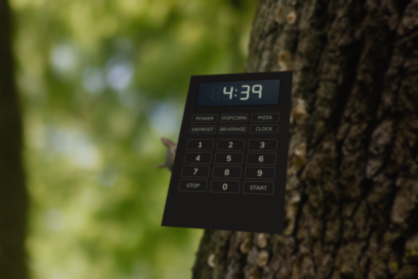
4:39
